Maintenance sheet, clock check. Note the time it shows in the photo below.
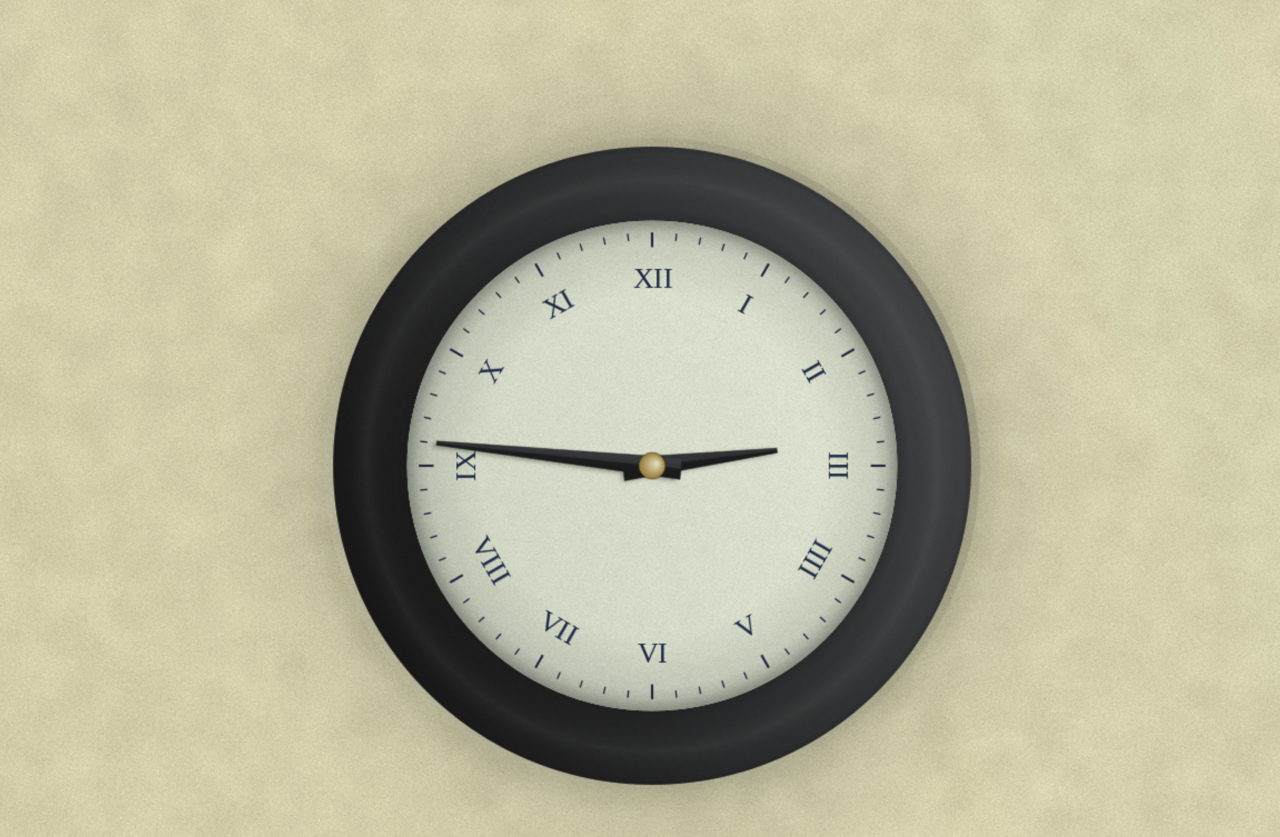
2:46
